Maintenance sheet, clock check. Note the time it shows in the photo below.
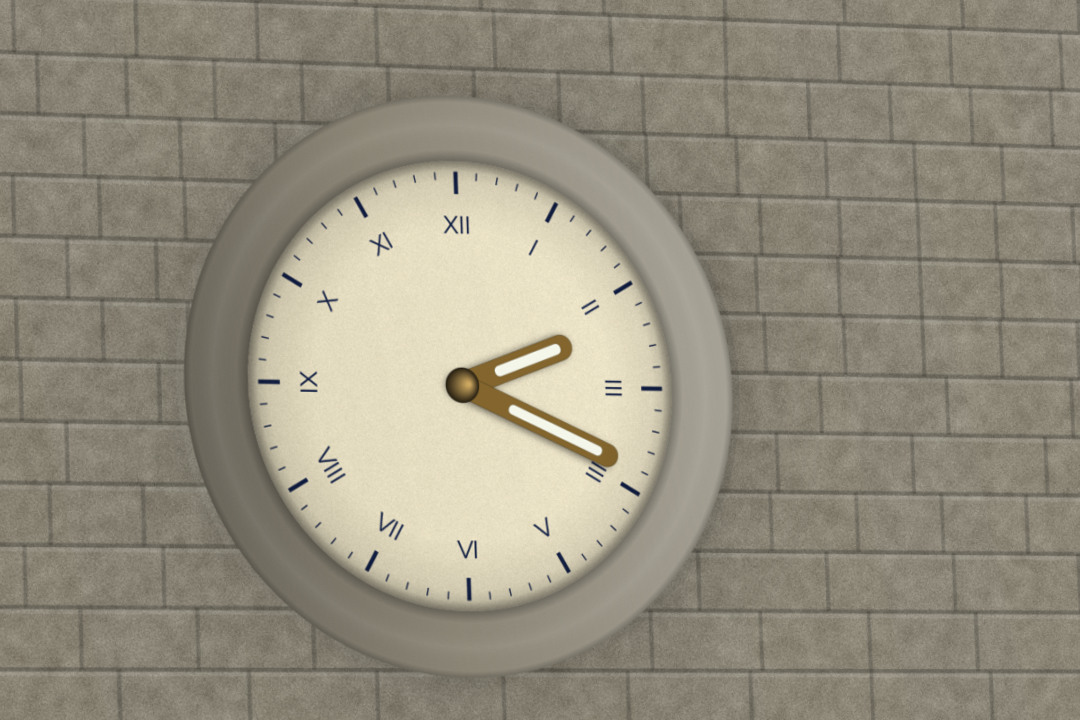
2:19
